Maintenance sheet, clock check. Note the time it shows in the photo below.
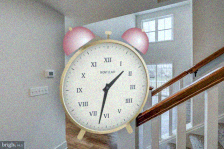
1:32
